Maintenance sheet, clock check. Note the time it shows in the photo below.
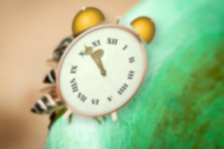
10:52
